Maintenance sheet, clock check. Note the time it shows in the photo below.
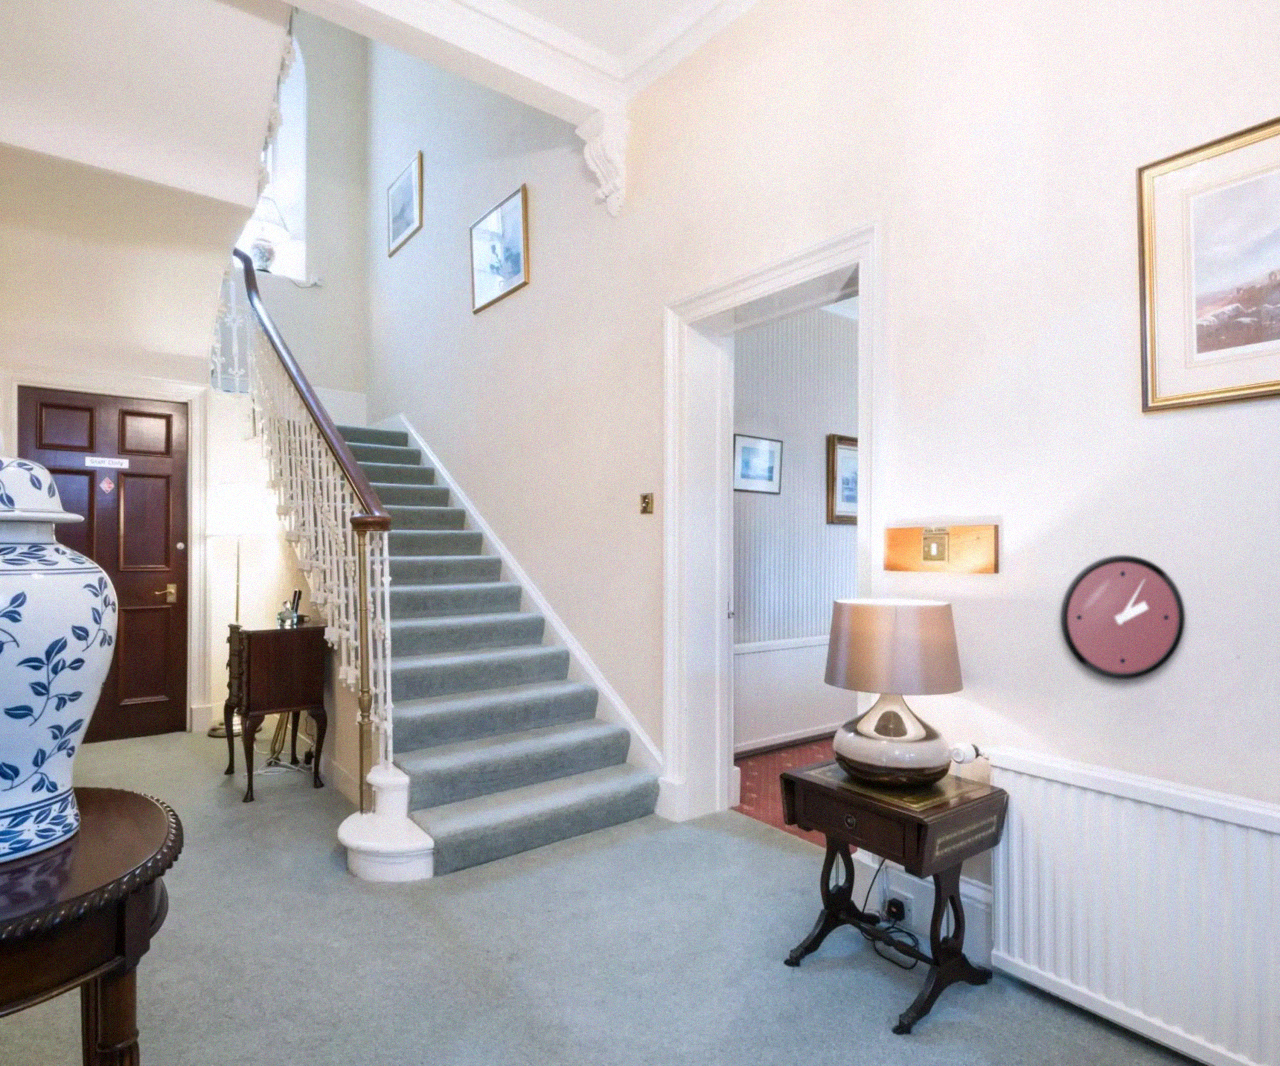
2:05
